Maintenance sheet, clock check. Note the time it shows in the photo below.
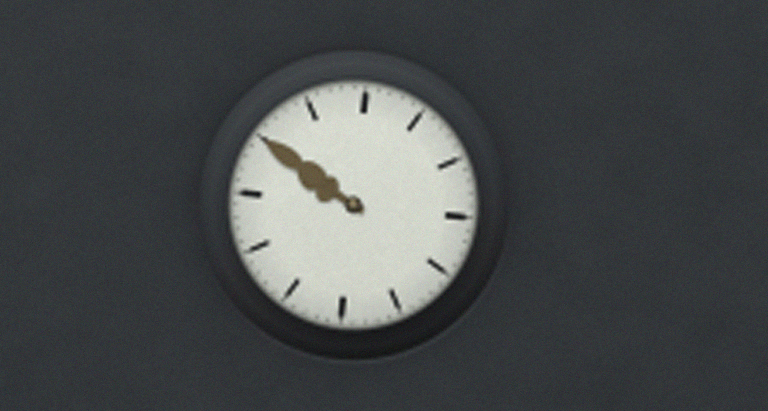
9:50
